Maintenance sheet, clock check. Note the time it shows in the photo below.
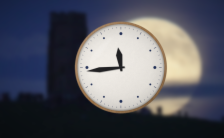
11:44
